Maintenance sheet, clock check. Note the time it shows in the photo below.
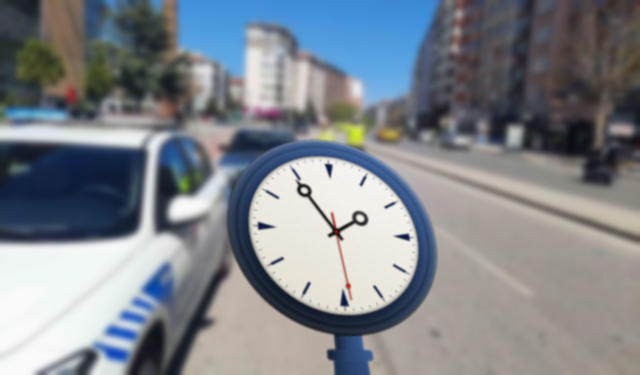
1:54:29
